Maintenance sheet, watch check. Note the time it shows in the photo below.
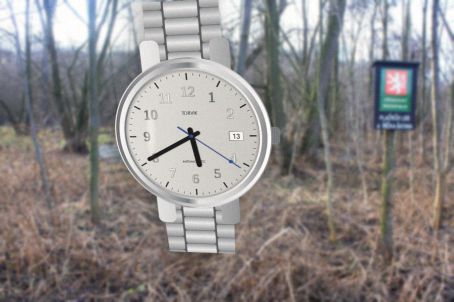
5:40:21
